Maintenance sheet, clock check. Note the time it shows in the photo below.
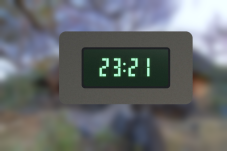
23:21
